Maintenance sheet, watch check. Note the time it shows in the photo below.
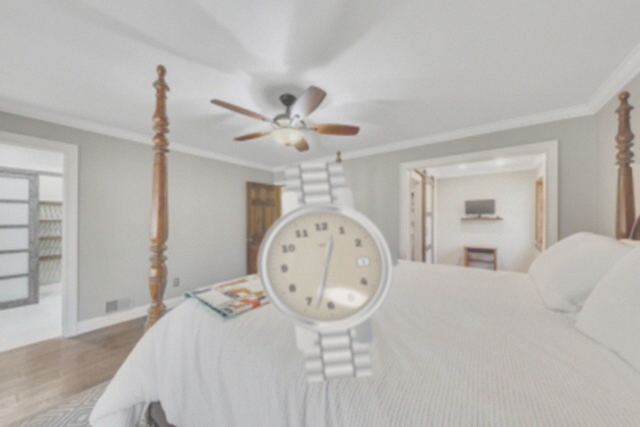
12:33
